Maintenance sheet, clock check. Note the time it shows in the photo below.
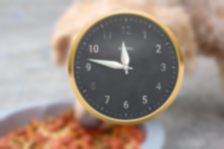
11:47
